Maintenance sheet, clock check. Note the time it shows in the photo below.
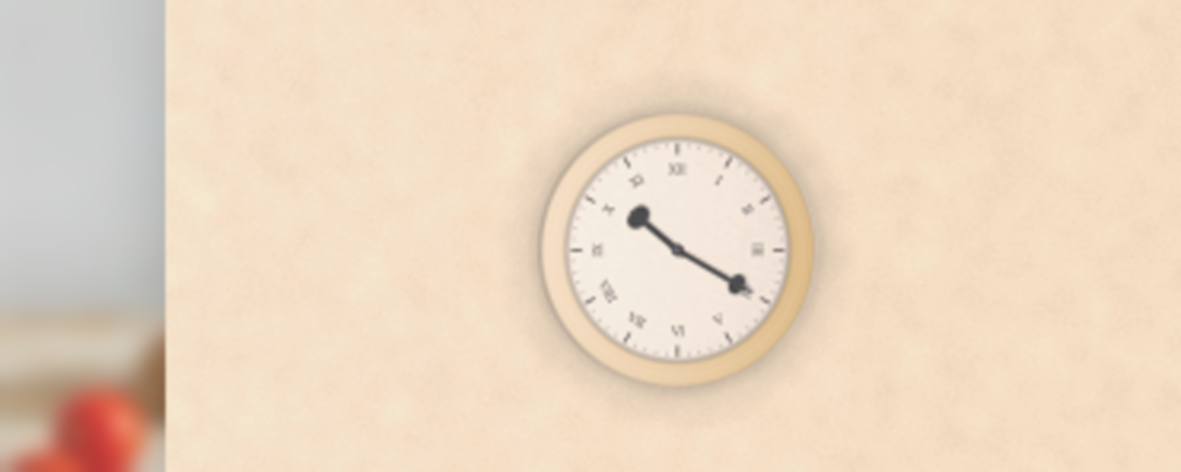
10:20
